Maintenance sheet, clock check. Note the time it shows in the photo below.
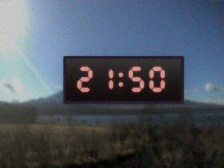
21:50
